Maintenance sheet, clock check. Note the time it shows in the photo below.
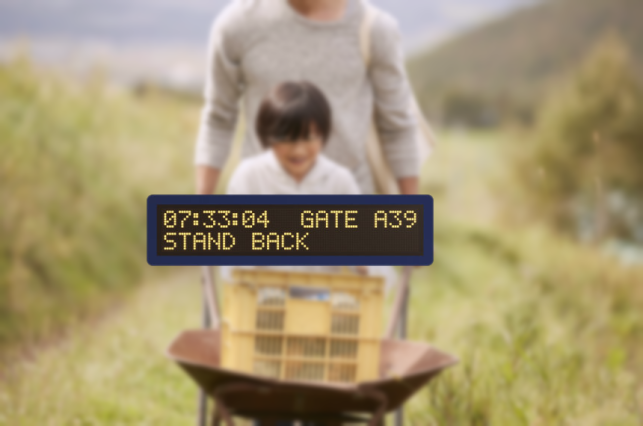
7:33:04
